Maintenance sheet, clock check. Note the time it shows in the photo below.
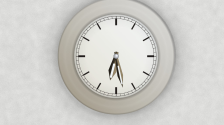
6:28
